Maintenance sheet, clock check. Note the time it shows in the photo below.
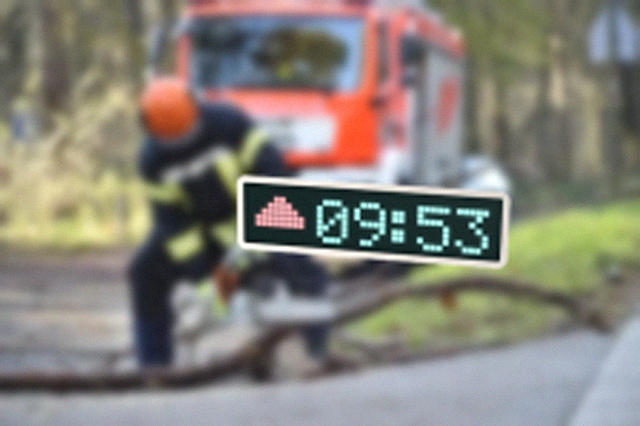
9:53
